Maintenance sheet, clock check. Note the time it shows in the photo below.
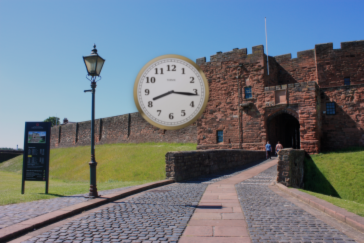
8:16
